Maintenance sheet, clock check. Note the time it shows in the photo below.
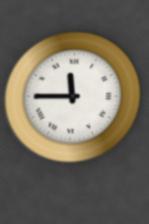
11:45
